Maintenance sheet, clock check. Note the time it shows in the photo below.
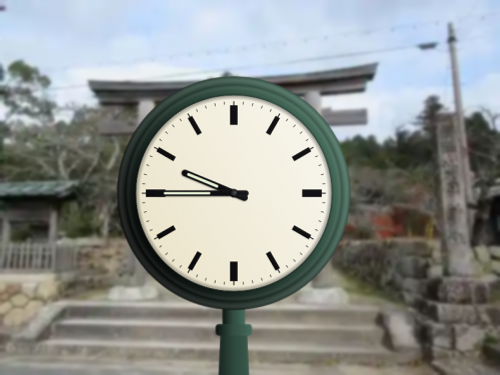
9:45
